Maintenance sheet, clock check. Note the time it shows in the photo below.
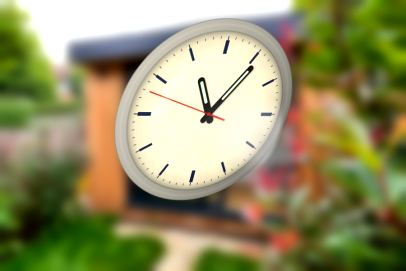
11:05:48
